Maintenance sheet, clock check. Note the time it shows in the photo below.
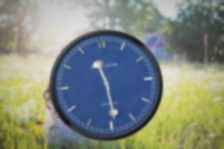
11:29
